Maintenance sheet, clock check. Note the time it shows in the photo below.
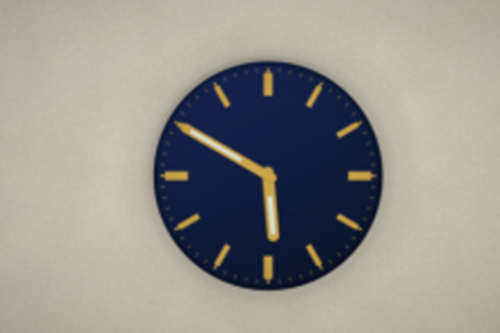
5:50
